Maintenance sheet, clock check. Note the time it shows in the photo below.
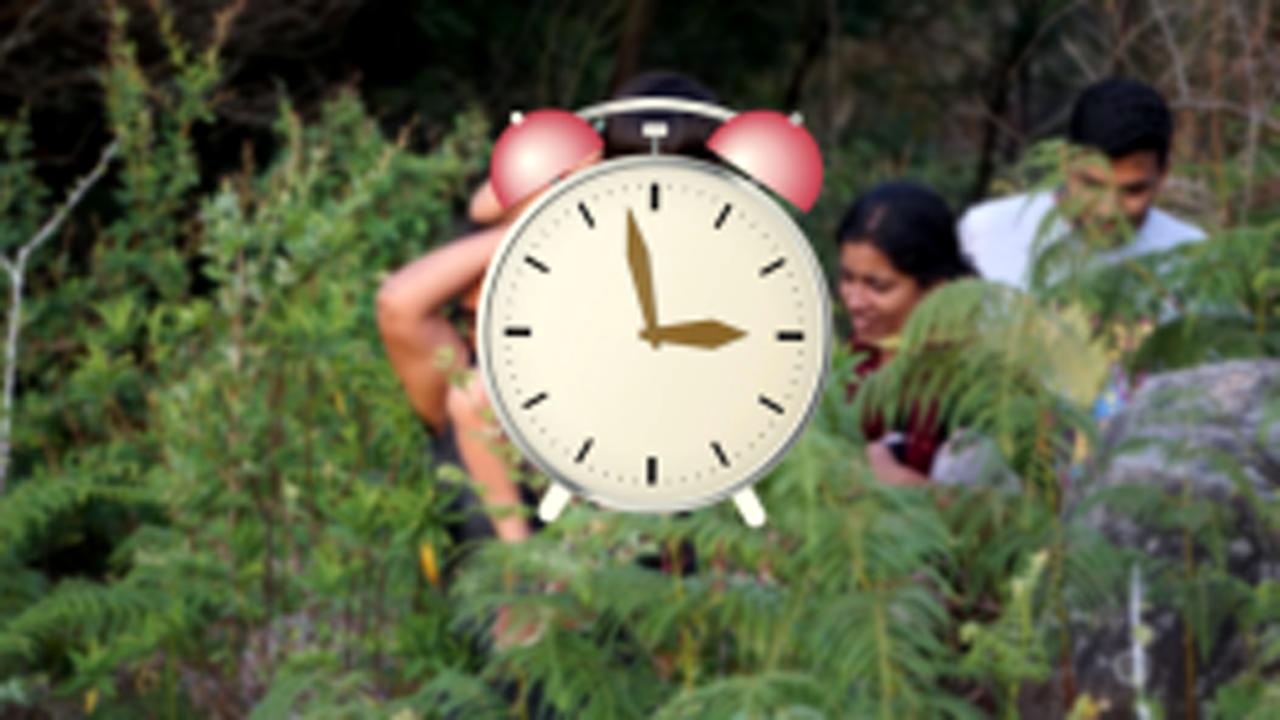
2:58
